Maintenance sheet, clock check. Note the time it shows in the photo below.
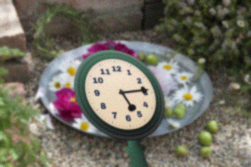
5:14
